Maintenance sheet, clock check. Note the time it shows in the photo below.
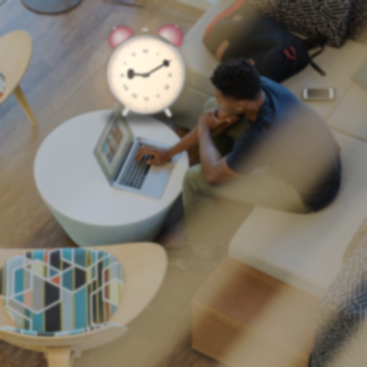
9:10
